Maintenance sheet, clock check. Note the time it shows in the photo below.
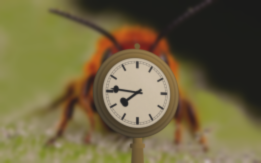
7:46
